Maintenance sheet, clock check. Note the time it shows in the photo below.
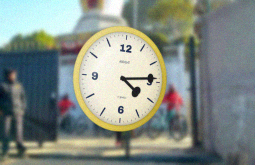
4:14
